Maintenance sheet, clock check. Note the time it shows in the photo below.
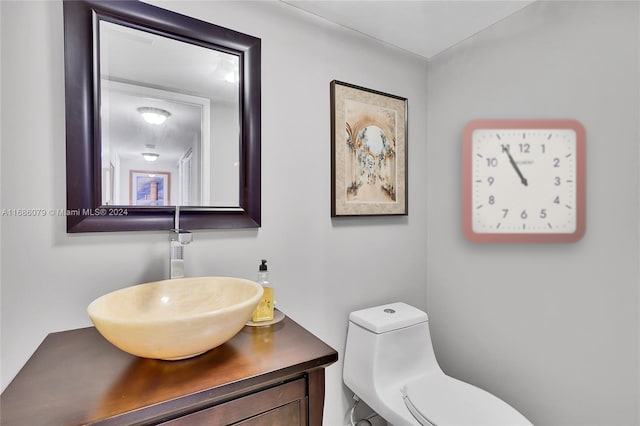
10:55
